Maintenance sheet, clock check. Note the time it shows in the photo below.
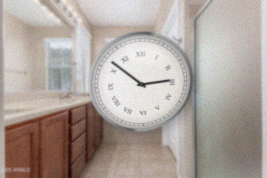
2:52
